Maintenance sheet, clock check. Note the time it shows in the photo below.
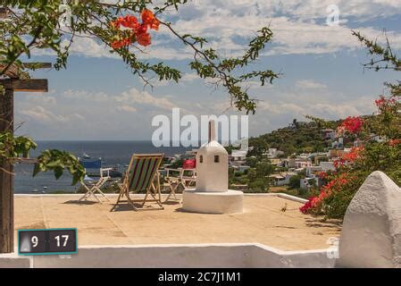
9:17
